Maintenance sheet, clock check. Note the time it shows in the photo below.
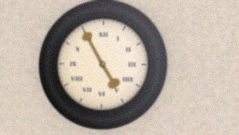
4:55
